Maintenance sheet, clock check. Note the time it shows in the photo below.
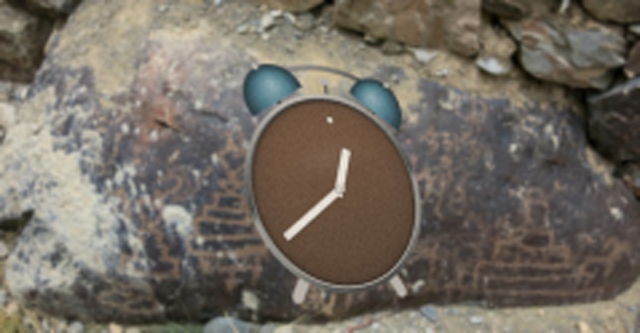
12:39
